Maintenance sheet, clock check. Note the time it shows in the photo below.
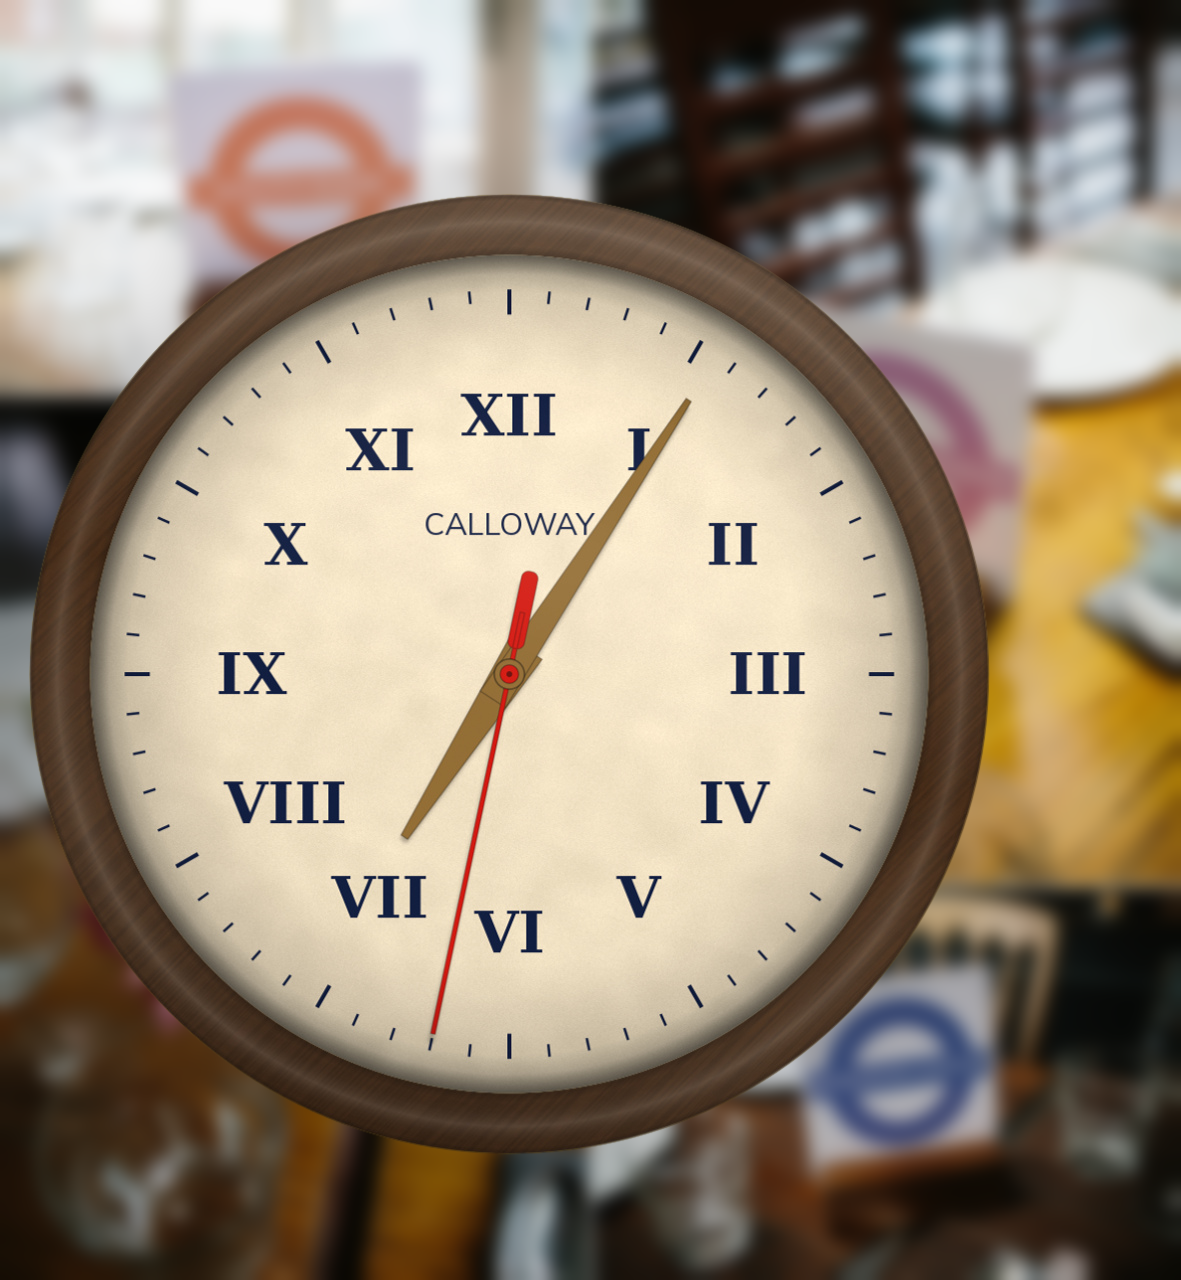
7:05:32
